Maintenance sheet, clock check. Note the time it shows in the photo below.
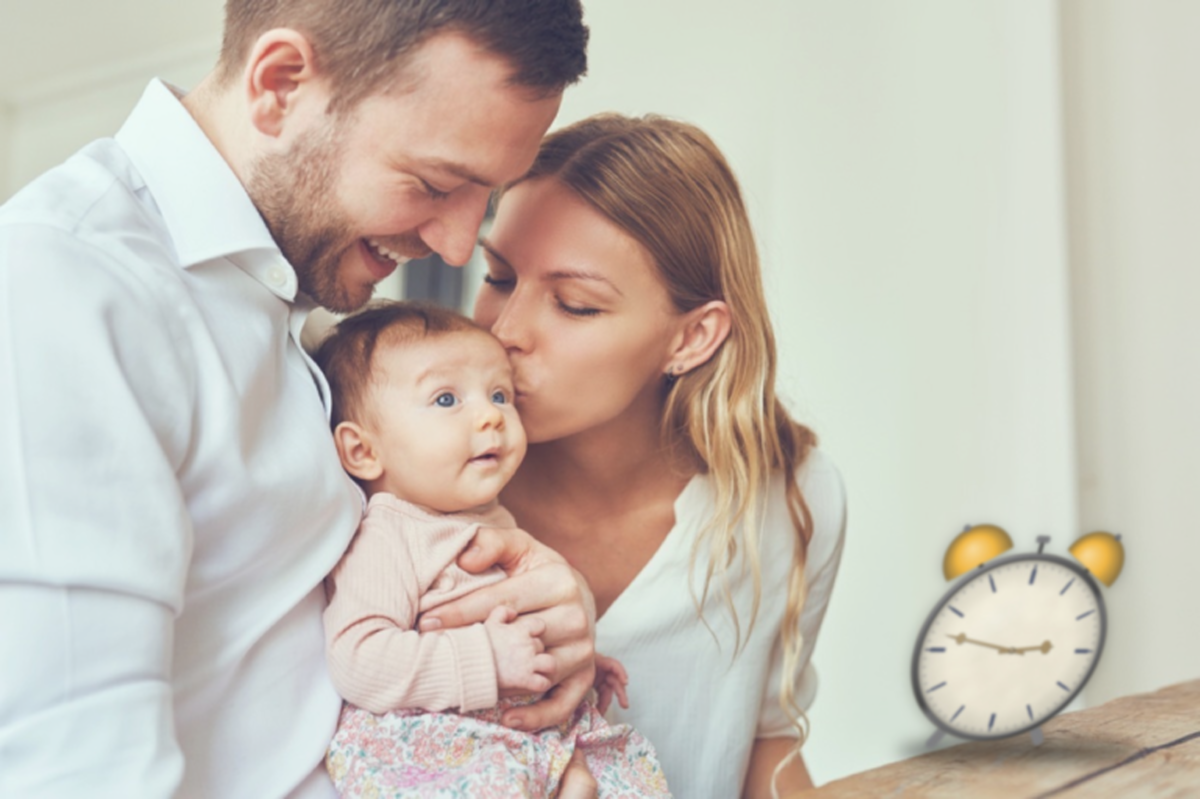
2:47
